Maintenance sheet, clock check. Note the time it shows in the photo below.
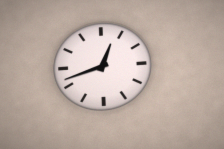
12:42
